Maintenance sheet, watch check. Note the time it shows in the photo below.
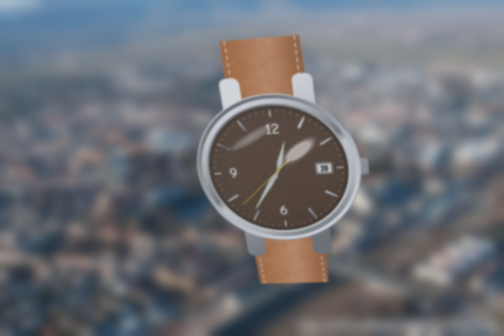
12:35:38
